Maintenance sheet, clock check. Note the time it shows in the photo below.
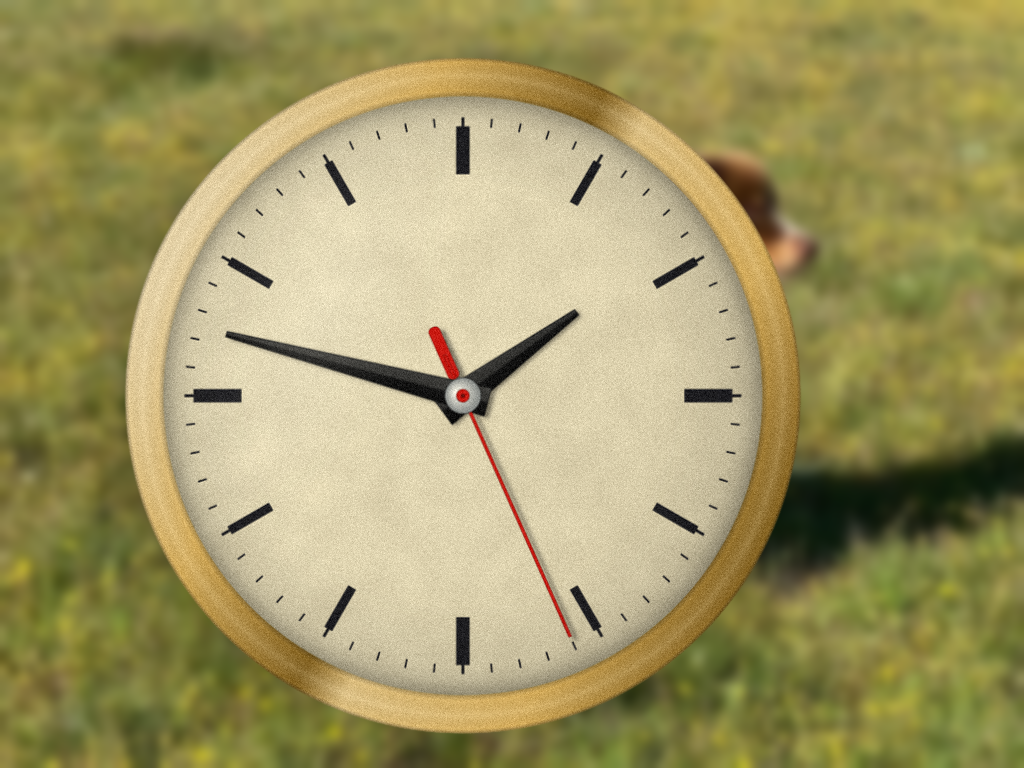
1:47:26
